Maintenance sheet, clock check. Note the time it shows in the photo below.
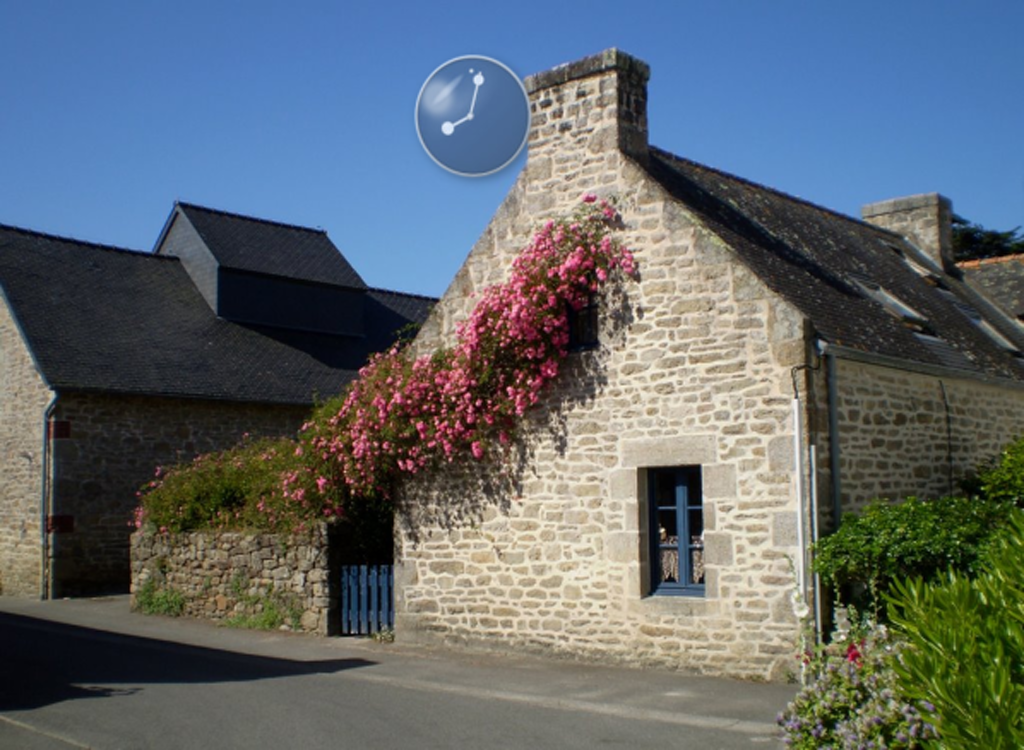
8:02
